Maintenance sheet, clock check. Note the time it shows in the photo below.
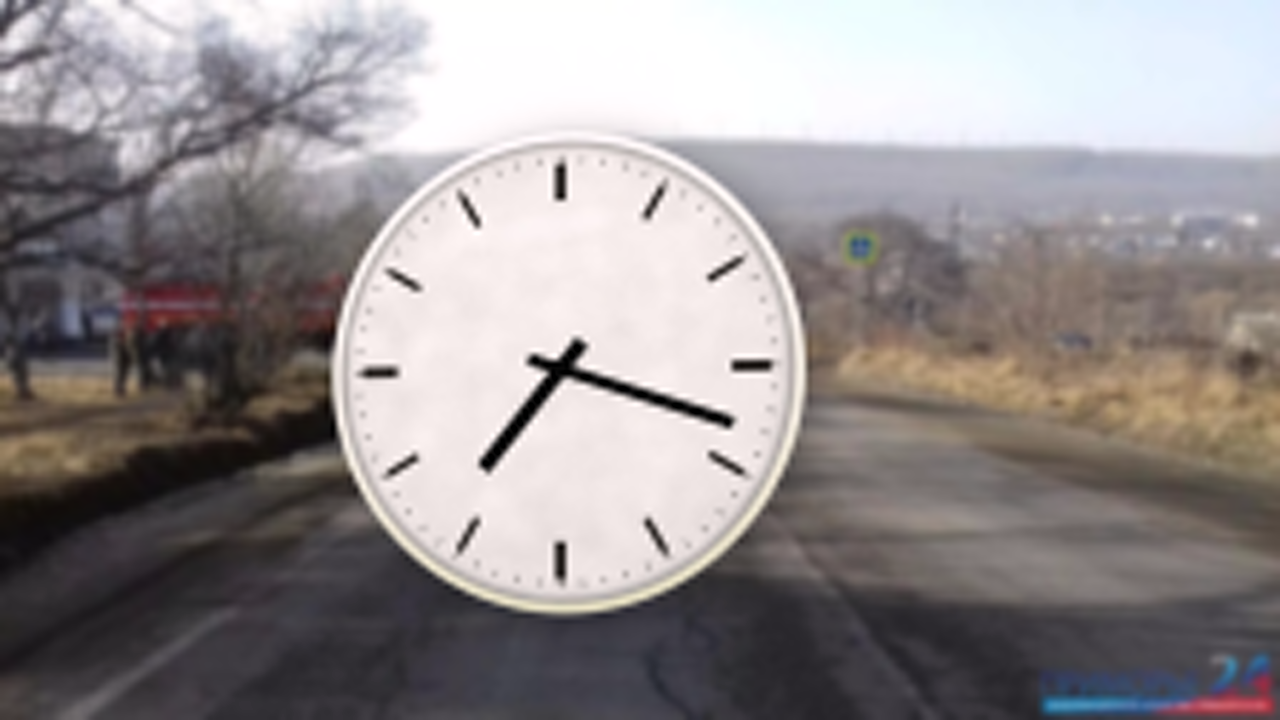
7:18
